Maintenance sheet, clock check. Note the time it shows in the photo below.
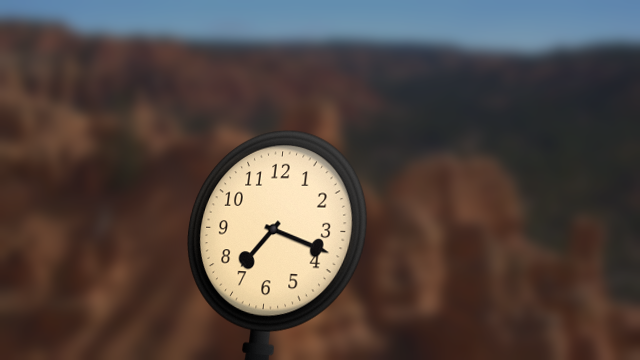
7:18
